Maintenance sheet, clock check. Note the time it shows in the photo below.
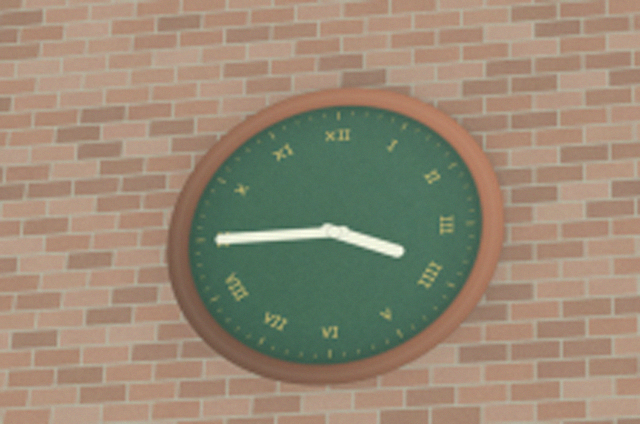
3:45
